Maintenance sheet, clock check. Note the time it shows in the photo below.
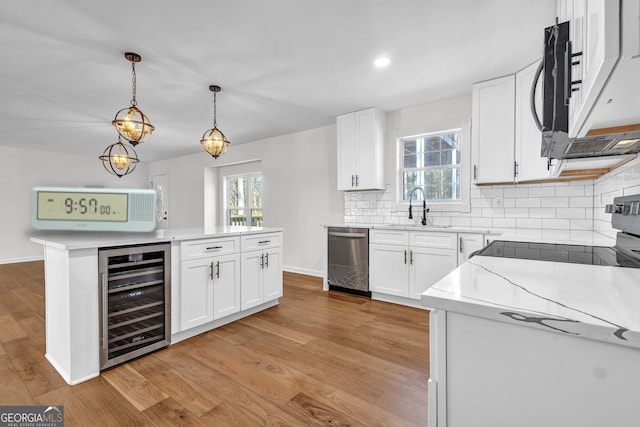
9:57
